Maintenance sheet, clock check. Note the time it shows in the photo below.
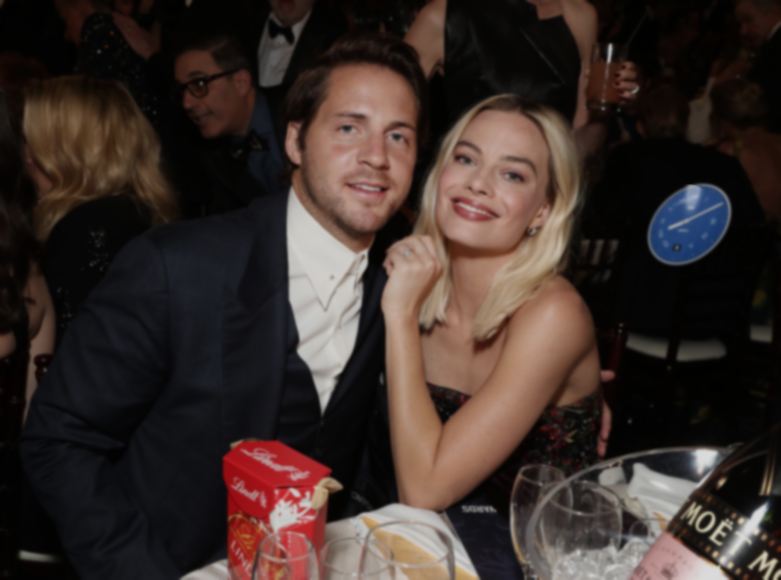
8:10
